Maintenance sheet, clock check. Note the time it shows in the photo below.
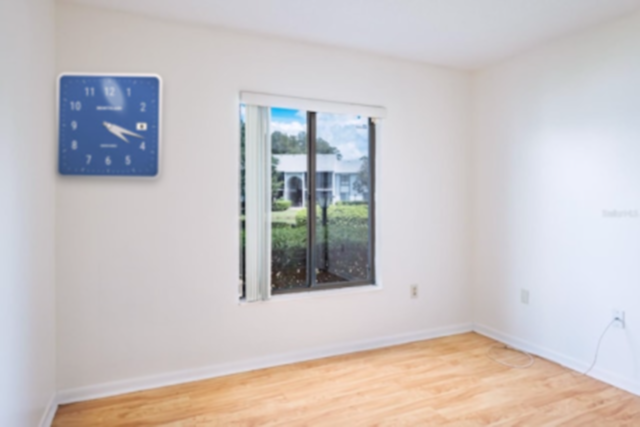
4:18
